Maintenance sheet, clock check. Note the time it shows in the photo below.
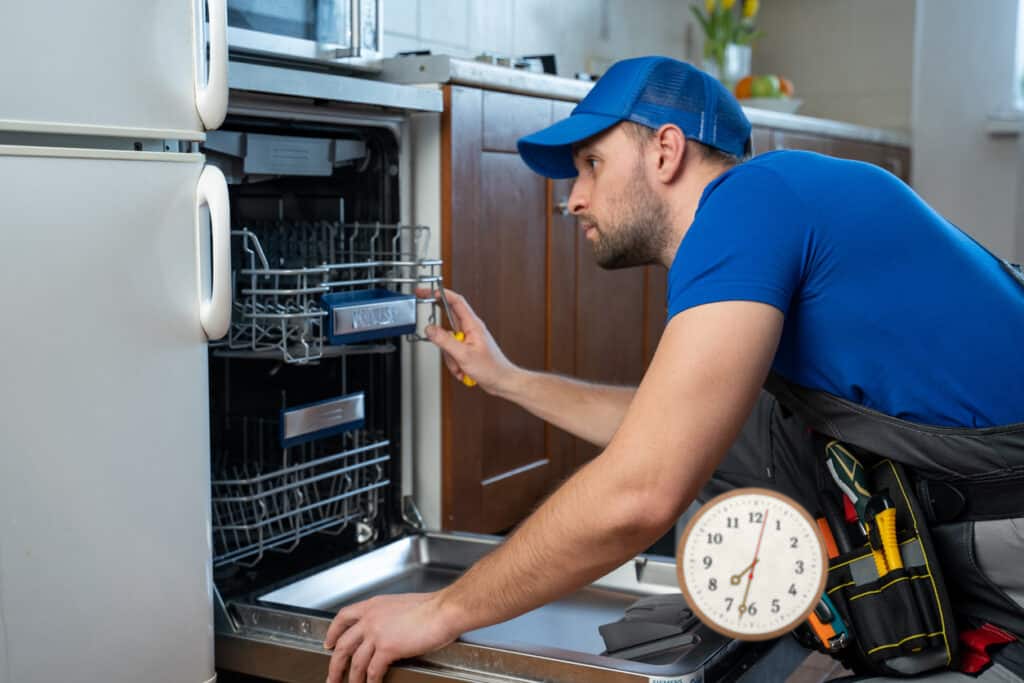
7:32:02
